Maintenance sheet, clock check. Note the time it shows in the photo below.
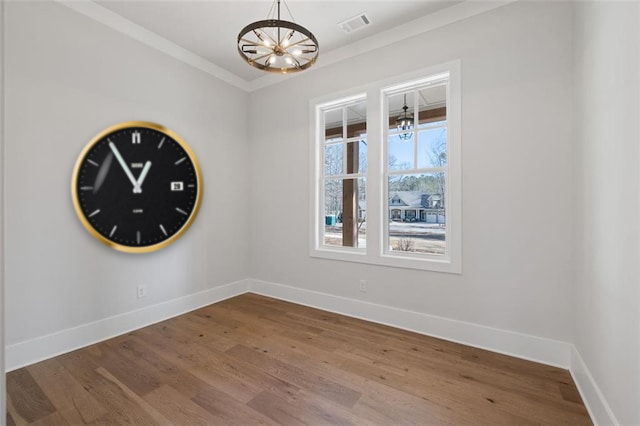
12:55
